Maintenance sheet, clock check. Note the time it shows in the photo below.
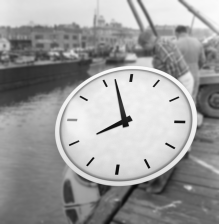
7:57
